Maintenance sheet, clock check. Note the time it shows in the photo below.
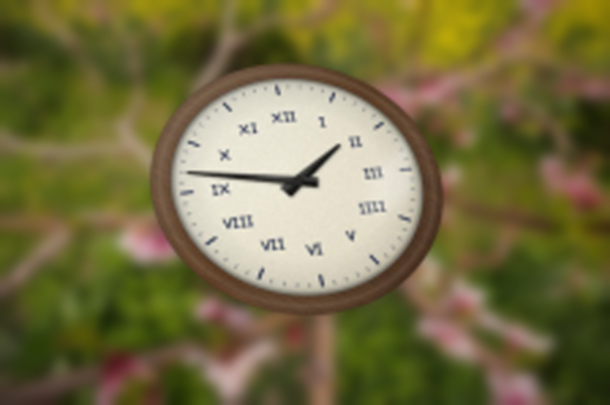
1:47
